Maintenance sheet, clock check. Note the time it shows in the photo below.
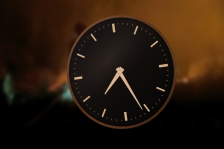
7:26
